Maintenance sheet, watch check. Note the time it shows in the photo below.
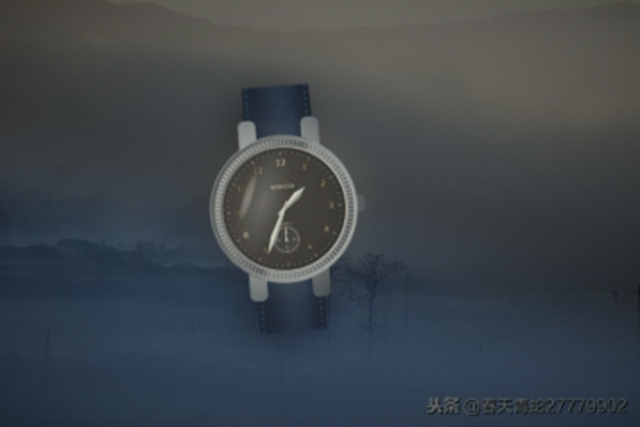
1:34
